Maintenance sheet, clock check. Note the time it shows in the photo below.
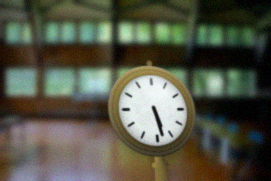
5:28
